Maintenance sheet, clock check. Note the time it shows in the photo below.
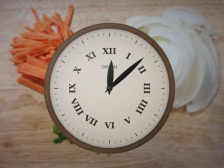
12:08
